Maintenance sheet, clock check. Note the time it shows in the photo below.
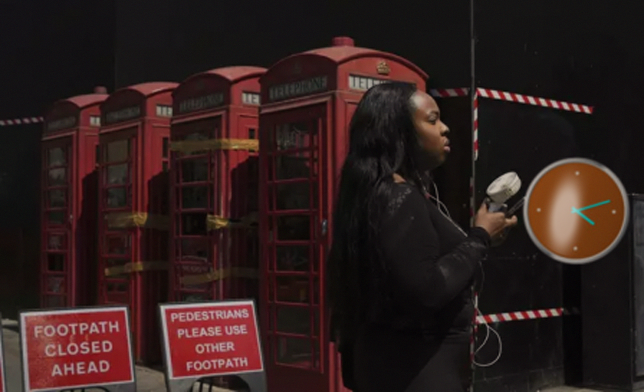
4:12
